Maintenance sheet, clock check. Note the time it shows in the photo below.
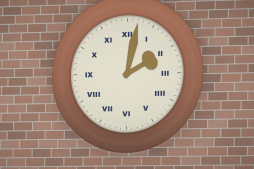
2:02
